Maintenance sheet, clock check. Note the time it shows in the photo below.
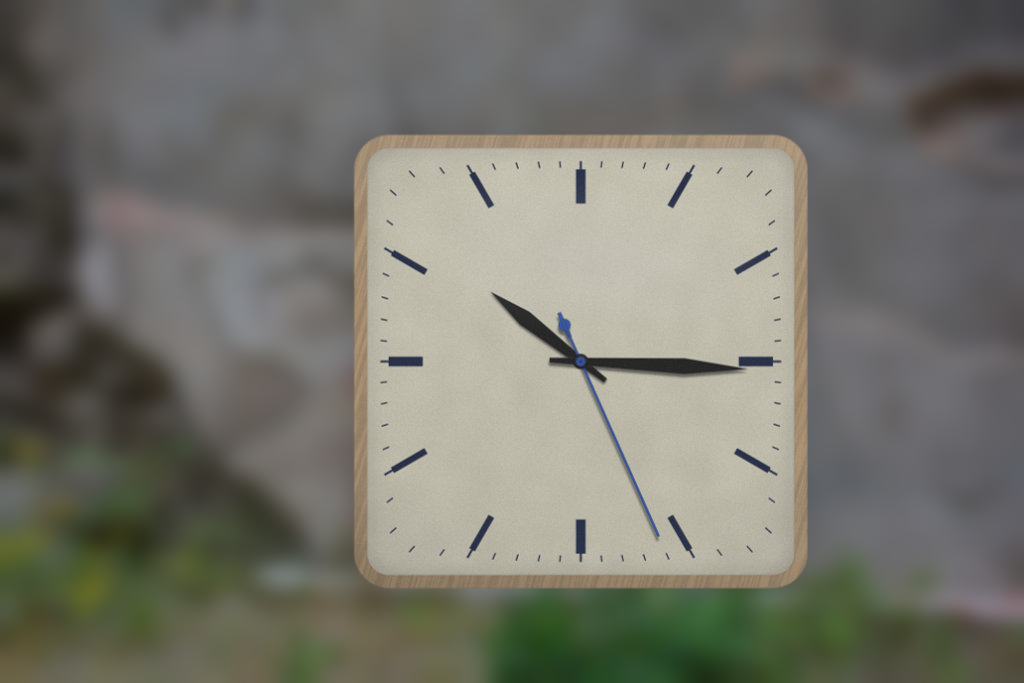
10:15:26
